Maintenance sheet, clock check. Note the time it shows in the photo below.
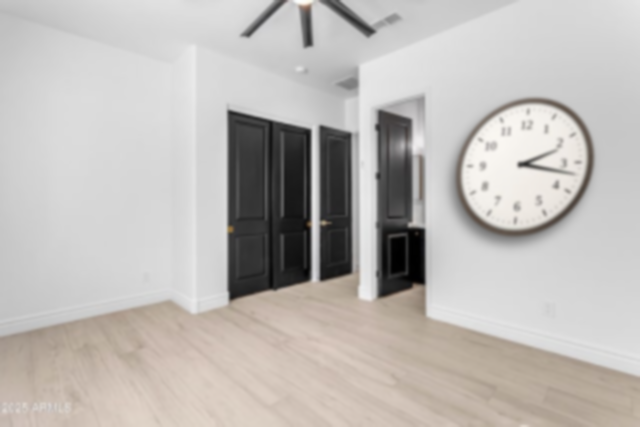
2:17
